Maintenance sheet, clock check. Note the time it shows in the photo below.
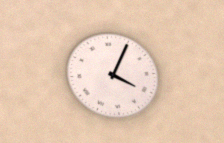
4:05
